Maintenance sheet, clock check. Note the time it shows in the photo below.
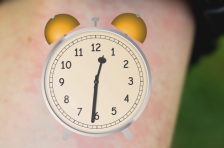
12:31
